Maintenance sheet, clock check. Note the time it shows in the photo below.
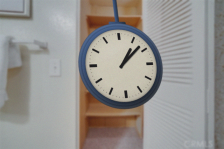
1:08
